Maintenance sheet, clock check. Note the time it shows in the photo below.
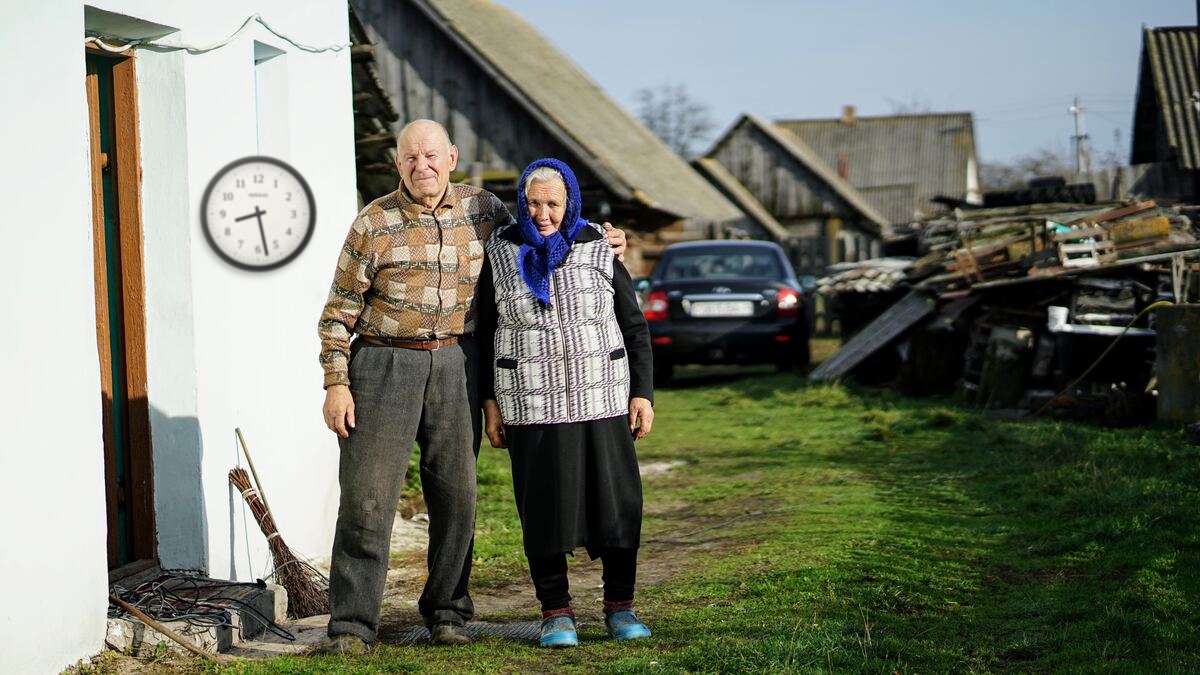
8:28
